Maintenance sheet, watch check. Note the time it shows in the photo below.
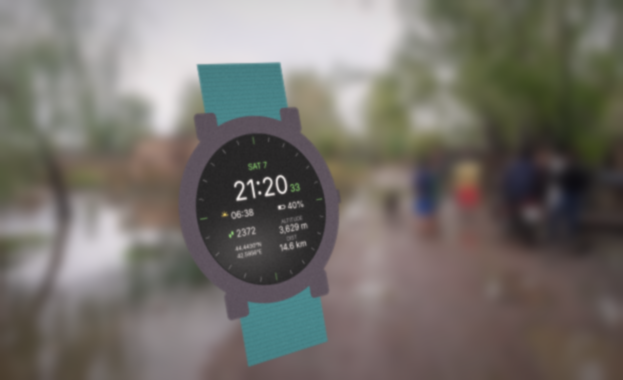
21:20
